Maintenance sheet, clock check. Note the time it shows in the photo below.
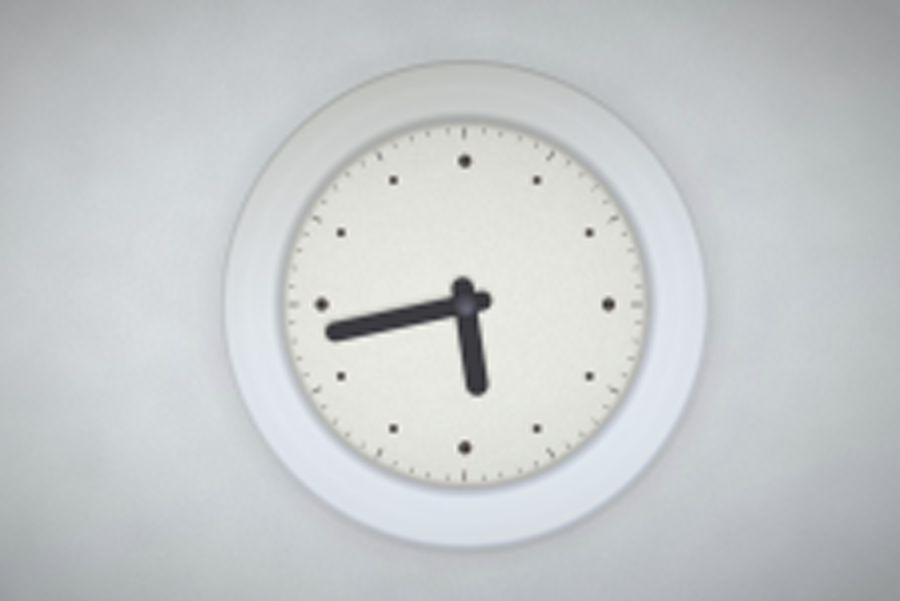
5:43
